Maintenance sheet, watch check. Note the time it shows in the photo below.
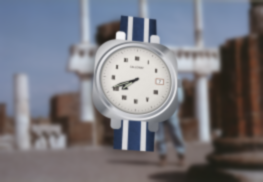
7:41
